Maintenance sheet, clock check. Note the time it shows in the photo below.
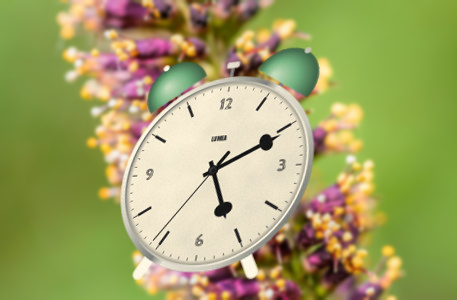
5:10:36
